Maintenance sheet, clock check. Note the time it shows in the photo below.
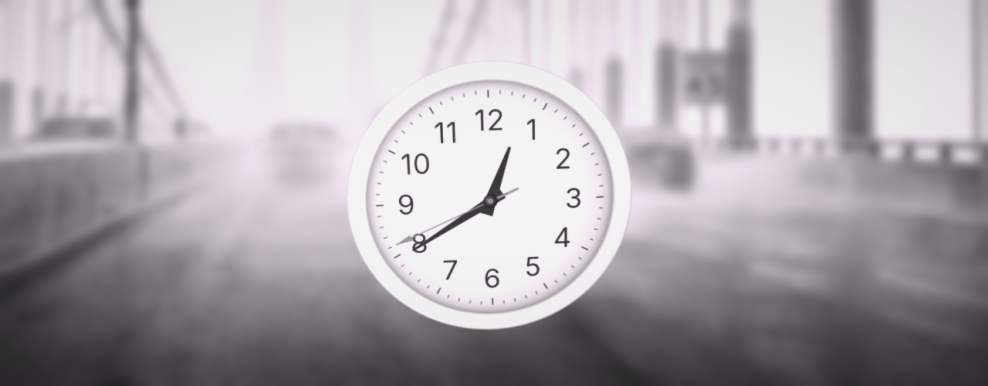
12:39:41
